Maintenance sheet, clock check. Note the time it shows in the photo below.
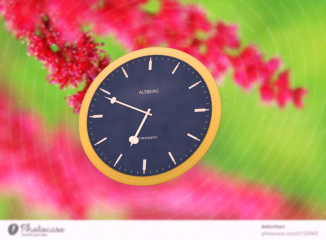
6:49
